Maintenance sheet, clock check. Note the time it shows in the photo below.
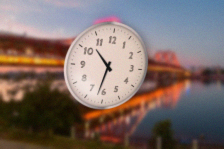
10:32
